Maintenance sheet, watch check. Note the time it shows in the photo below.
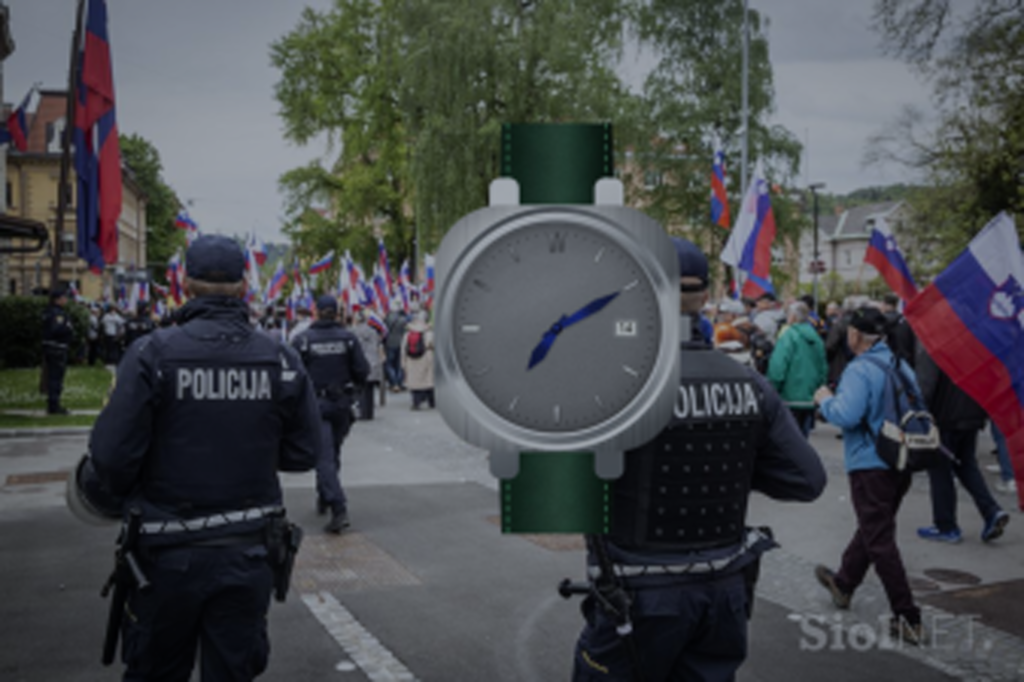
7:10
